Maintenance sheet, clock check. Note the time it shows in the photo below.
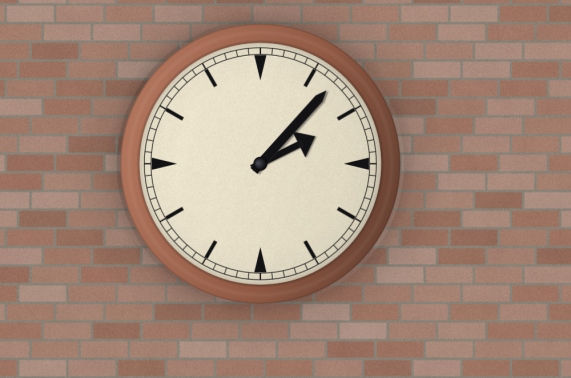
2:07
